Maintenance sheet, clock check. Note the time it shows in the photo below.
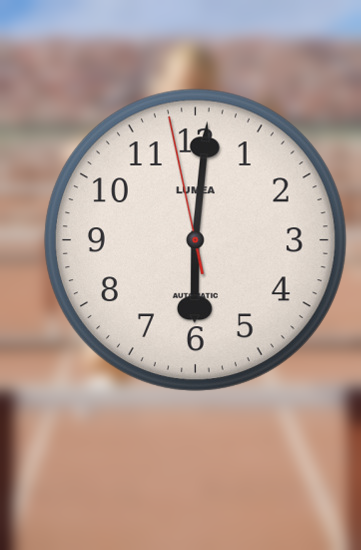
6:00:58
